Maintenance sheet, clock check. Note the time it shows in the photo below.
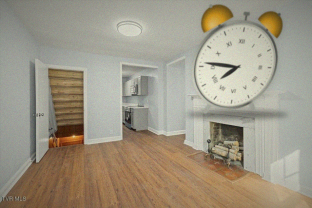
7:46
